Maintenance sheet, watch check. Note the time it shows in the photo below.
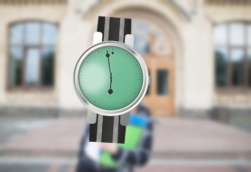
5:58
